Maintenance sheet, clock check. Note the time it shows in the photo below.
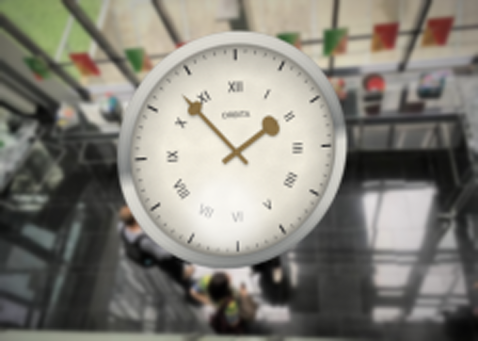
1:53
